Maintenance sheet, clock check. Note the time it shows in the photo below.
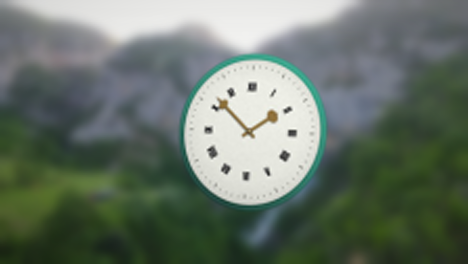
1:52
